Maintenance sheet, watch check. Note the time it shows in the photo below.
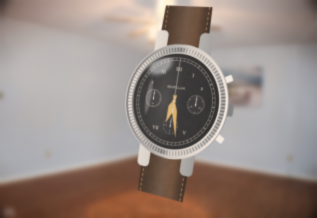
6:28
